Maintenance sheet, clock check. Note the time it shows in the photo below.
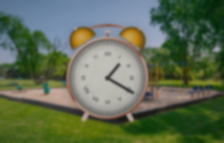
1:20
